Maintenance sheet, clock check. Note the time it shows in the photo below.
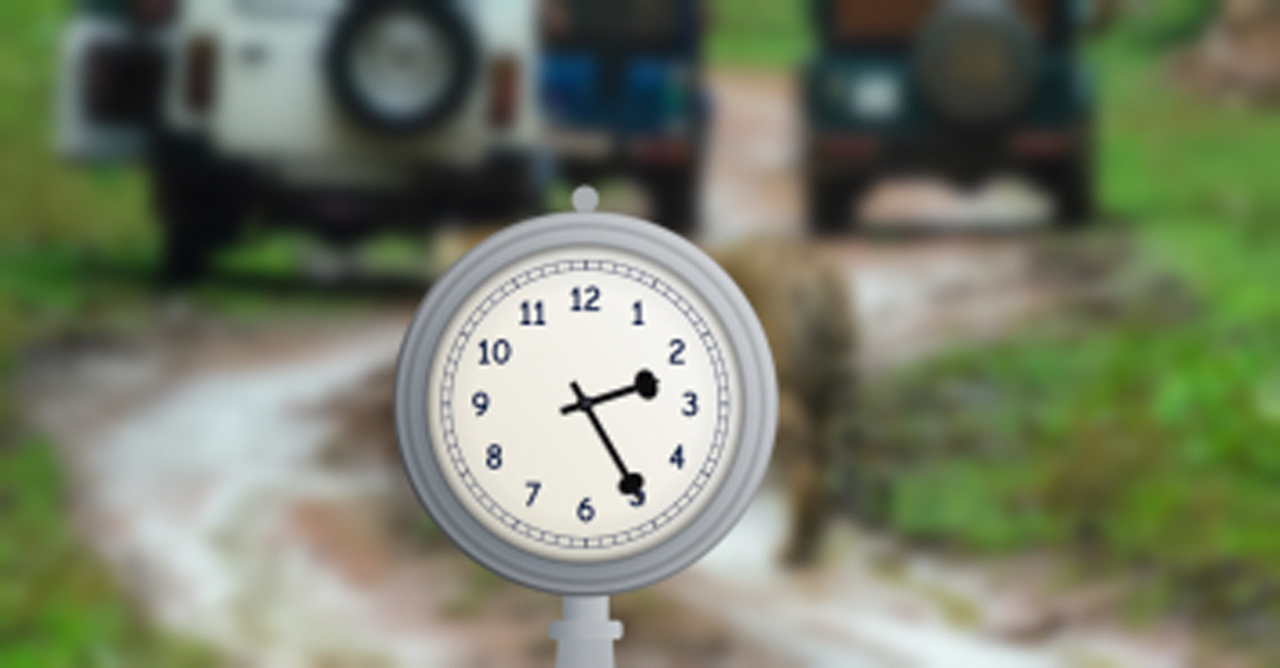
2:25
